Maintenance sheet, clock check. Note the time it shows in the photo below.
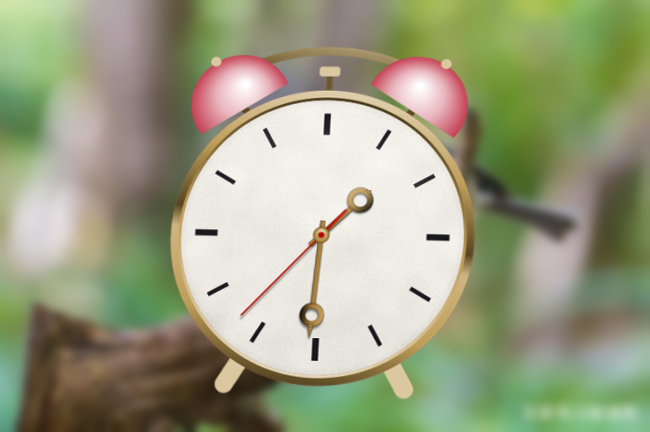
1:30:37
